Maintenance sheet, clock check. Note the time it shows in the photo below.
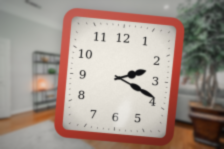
2:19
